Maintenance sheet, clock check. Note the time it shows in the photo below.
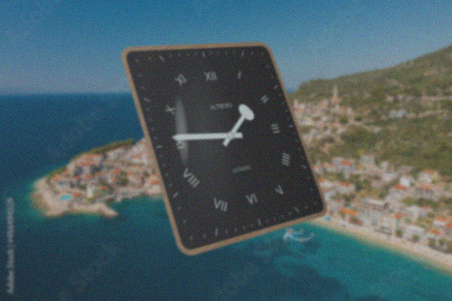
1:46
